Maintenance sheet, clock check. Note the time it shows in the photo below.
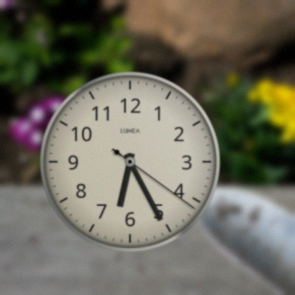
6:25:21
